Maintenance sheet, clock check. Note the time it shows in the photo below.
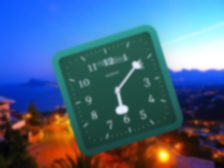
6:09
